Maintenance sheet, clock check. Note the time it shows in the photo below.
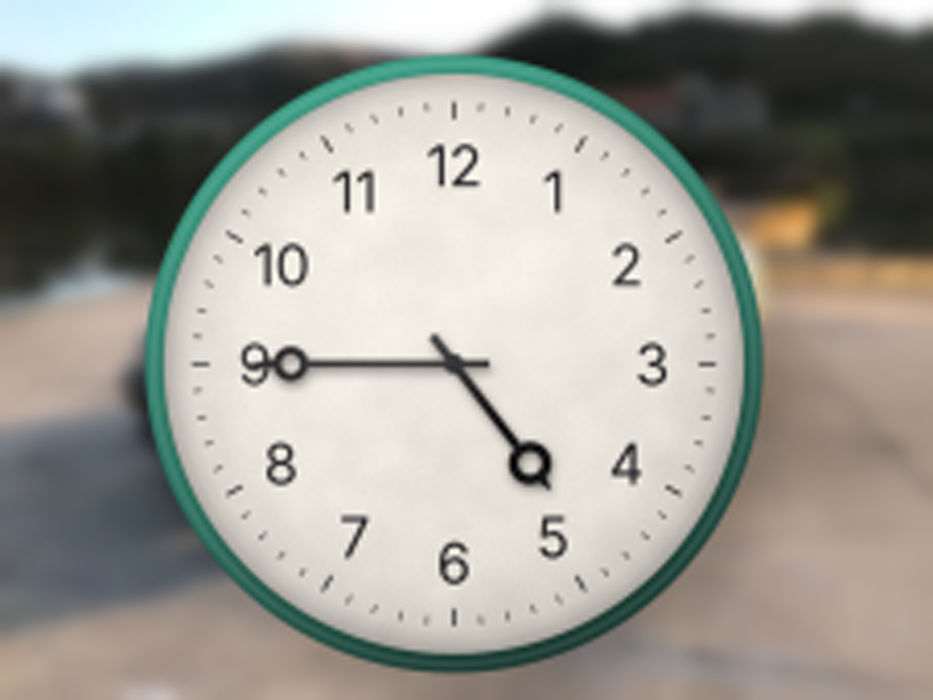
4:45
